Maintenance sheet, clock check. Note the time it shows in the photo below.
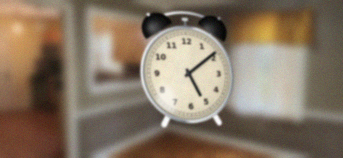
5:09
